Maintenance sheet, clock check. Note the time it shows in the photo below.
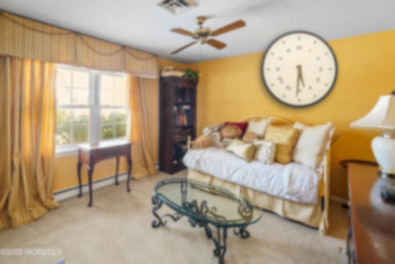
5:31
